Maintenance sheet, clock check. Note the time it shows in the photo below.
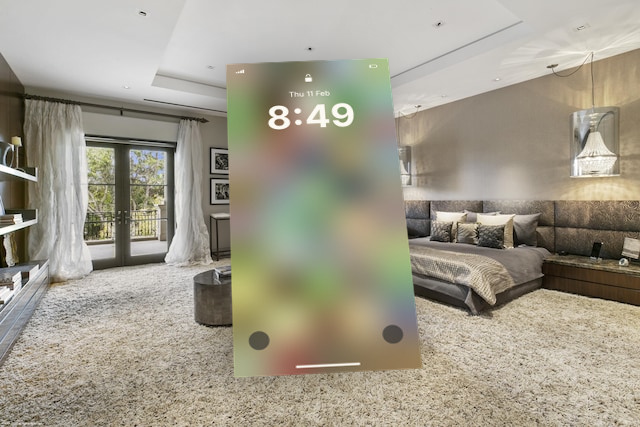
8:49
